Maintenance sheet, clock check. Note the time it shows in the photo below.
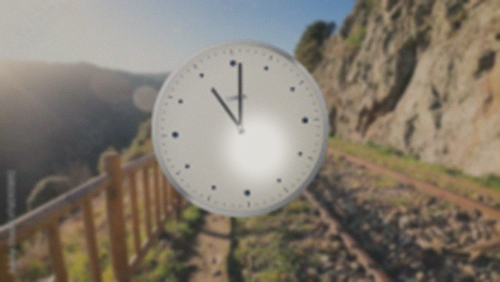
11:01
